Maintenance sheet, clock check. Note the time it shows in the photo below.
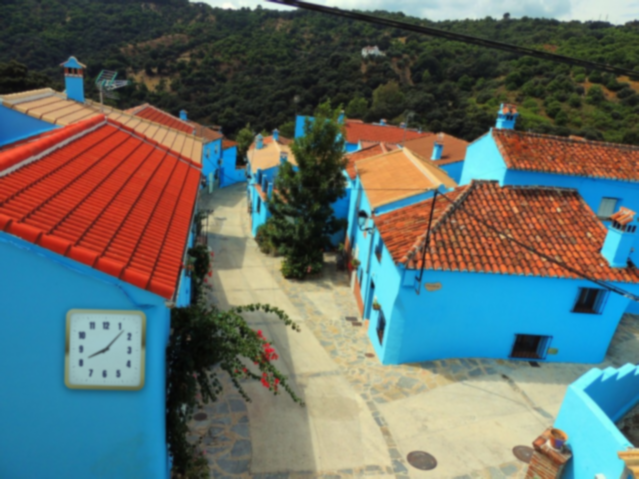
8:07
